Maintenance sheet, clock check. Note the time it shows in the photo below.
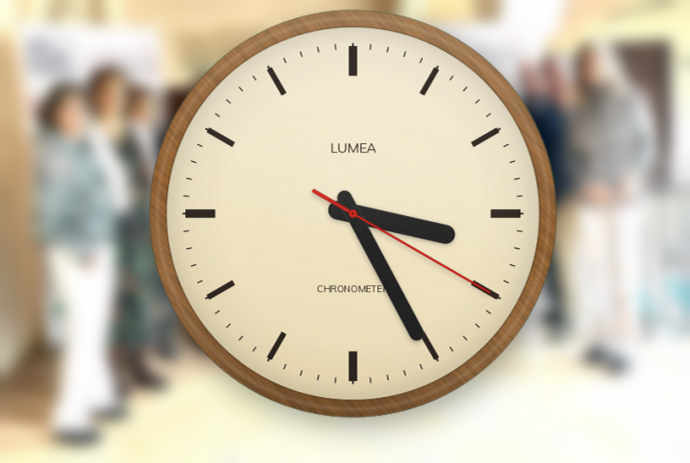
3:25:20
